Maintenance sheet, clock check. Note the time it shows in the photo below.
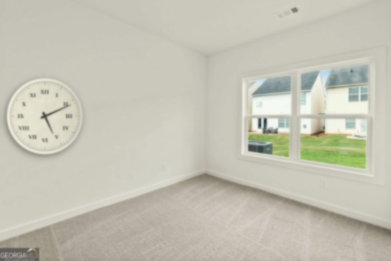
5:11
